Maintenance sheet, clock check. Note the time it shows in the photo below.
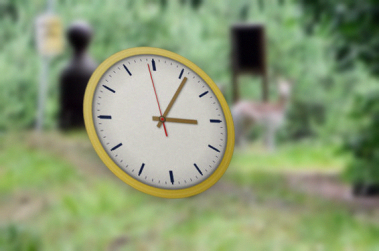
3:05:59
